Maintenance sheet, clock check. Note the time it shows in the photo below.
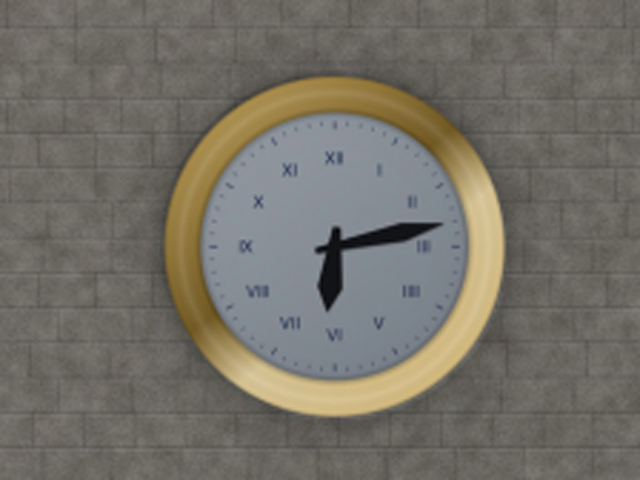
6:13
